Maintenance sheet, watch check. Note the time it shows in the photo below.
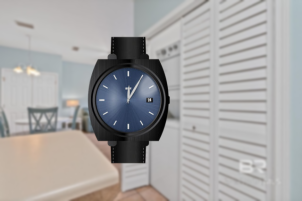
12:05
